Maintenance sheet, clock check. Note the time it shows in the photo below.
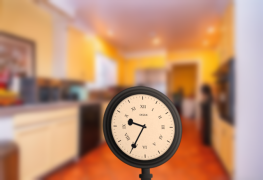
9:35
